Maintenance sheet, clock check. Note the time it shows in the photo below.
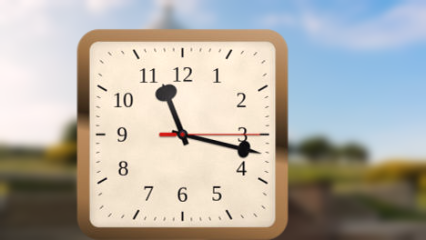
11:17:15
